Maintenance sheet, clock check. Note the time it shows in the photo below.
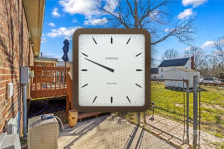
9:49
